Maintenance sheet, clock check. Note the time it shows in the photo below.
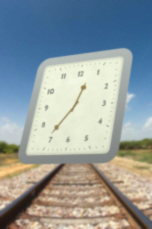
12:36
